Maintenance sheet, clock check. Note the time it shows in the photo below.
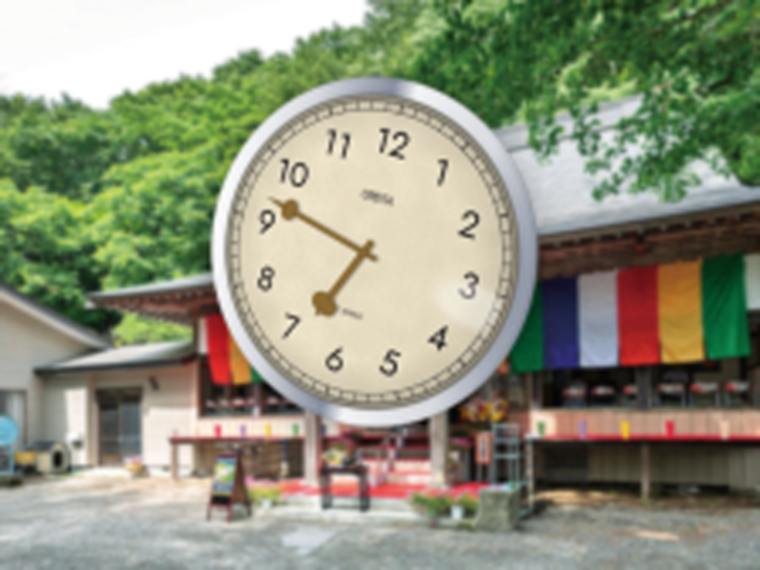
6:47
